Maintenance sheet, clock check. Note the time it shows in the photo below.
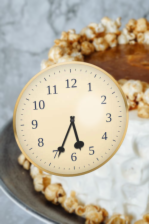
5:34
